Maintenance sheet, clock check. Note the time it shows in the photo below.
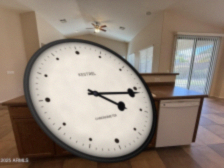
4:16
